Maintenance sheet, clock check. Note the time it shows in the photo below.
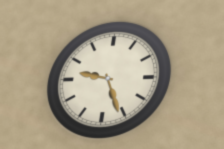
9:26
